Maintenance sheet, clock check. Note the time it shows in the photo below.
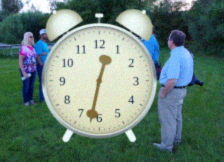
12:32
